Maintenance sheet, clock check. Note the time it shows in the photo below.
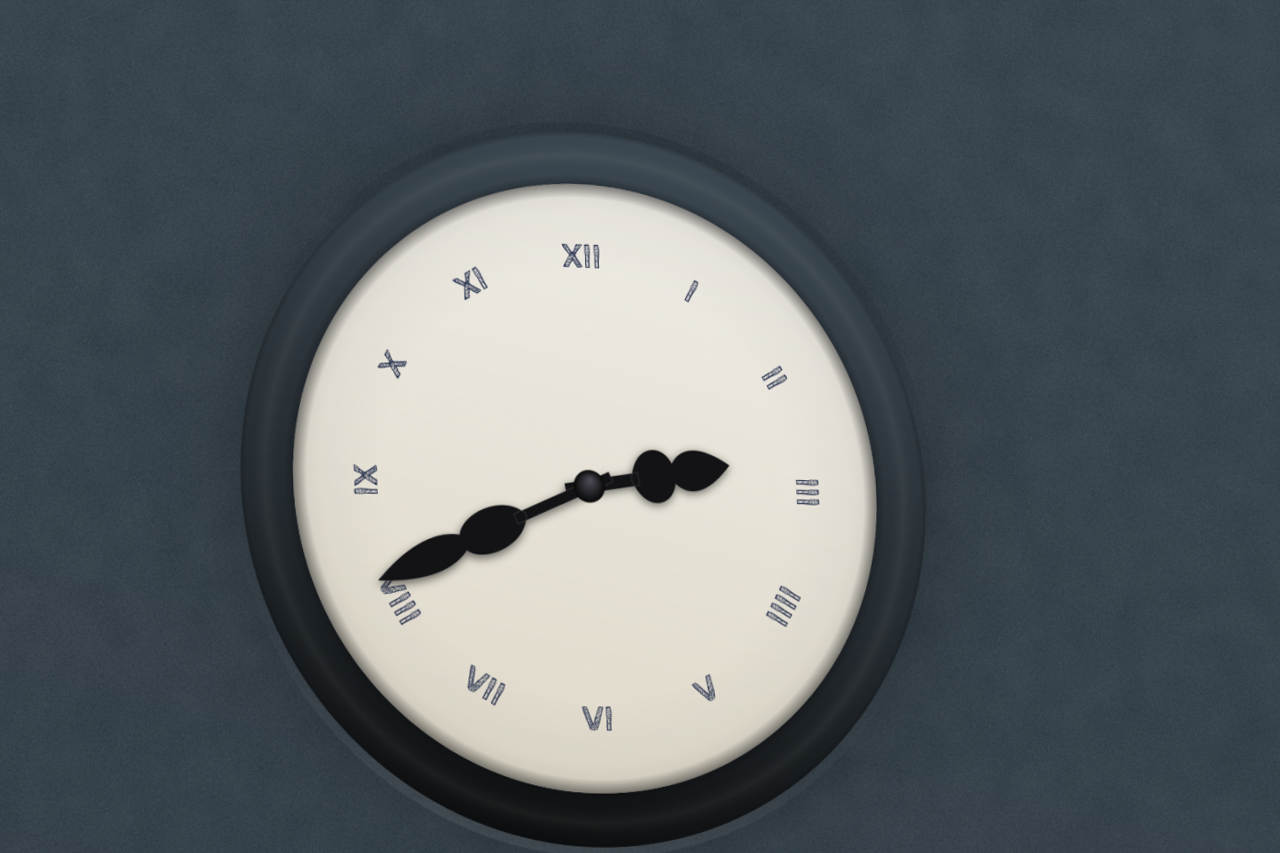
2:41
